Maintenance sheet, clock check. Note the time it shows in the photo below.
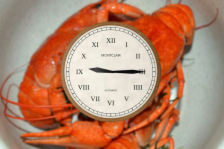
9:15
